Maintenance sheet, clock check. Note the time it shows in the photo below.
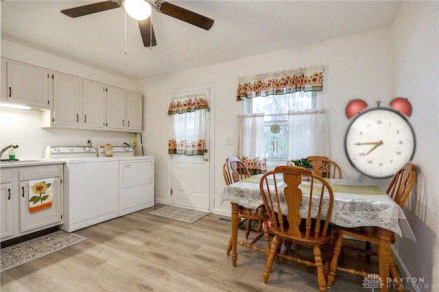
7:45
